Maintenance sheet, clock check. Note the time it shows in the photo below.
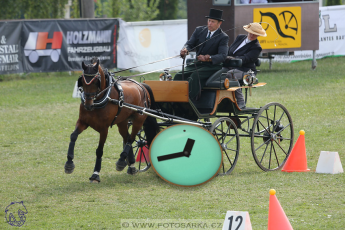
12:43
